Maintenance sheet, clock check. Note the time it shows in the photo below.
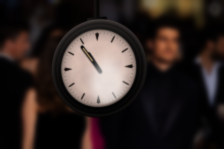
10:54
